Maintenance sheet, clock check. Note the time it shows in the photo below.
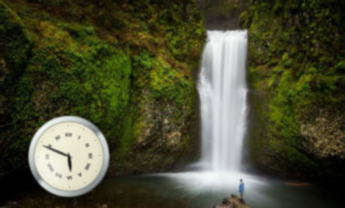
5:49
